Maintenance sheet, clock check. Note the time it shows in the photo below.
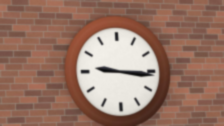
9:16
